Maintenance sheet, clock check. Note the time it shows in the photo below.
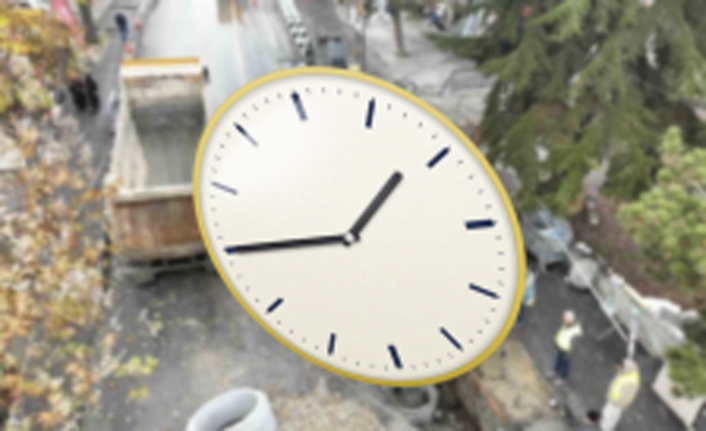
1:45
